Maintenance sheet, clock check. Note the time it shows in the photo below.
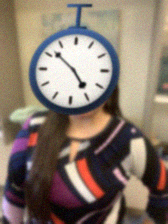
4:52
